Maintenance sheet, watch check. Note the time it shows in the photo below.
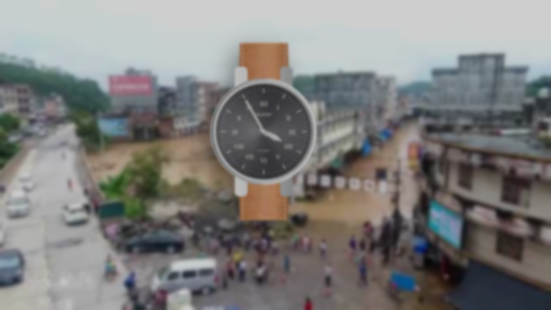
3:55
